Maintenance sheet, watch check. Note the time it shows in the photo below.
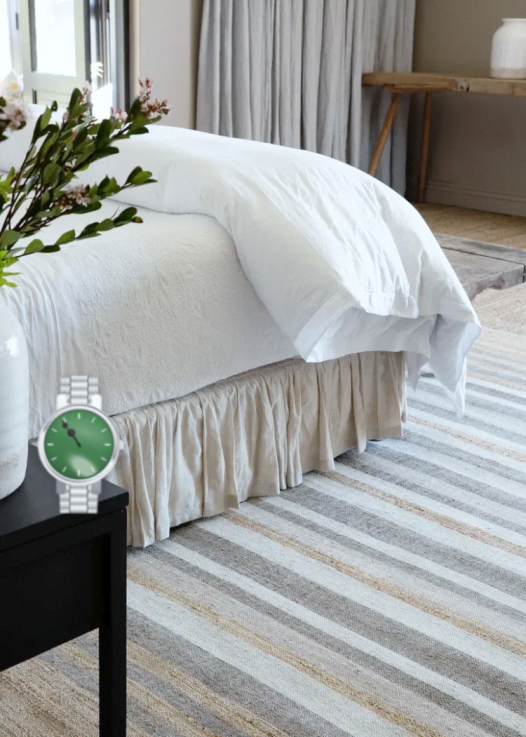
10:54
